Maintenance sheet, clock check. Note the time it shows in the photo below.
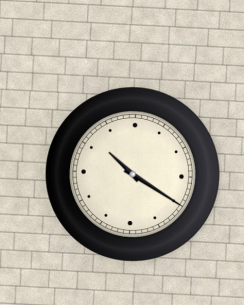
10:20
